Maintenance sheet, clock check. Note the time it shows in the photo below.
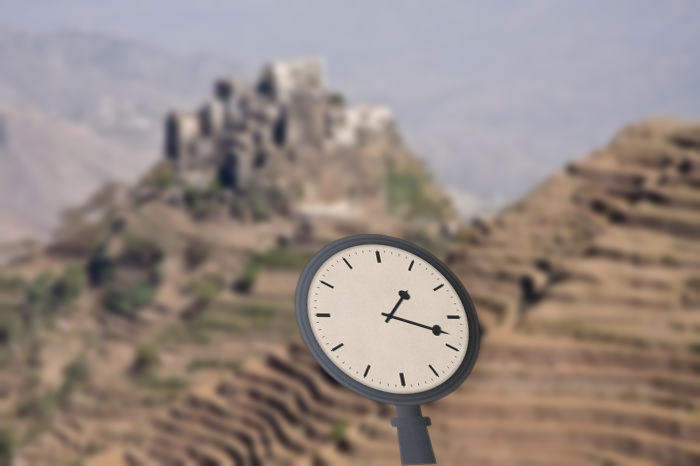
1:18
